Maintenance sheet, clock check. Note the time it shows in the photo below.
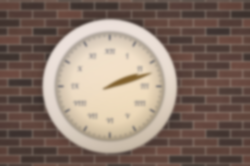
2:12
